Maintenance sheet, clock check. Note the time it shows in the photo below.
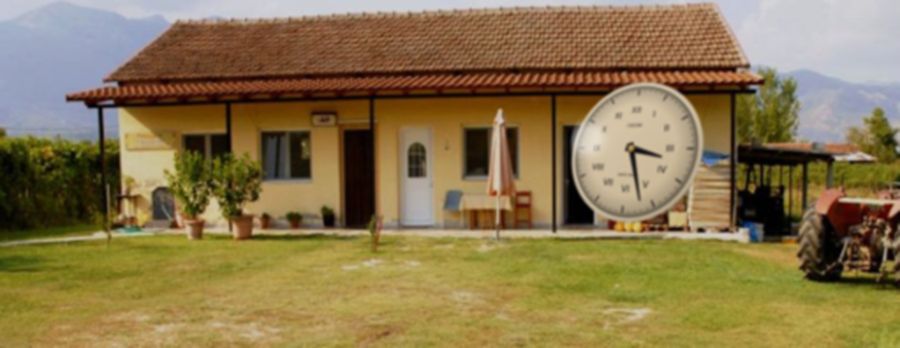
3:27
